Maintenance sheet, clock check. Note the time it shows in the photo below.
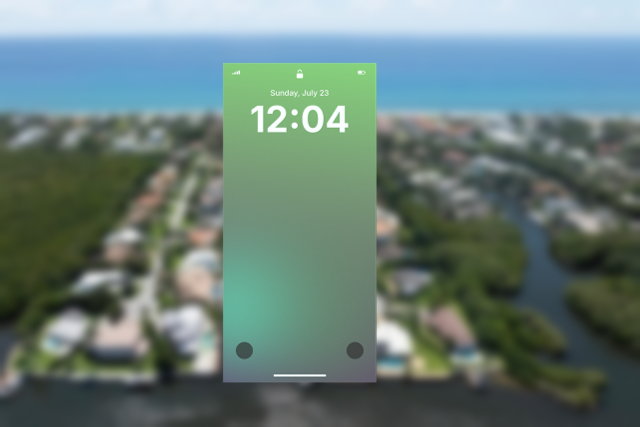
12:04
